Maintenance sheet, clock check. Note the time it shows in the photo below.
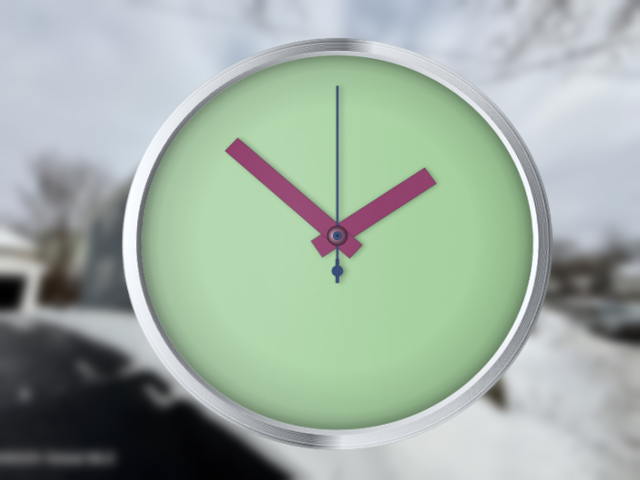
1:52:00
